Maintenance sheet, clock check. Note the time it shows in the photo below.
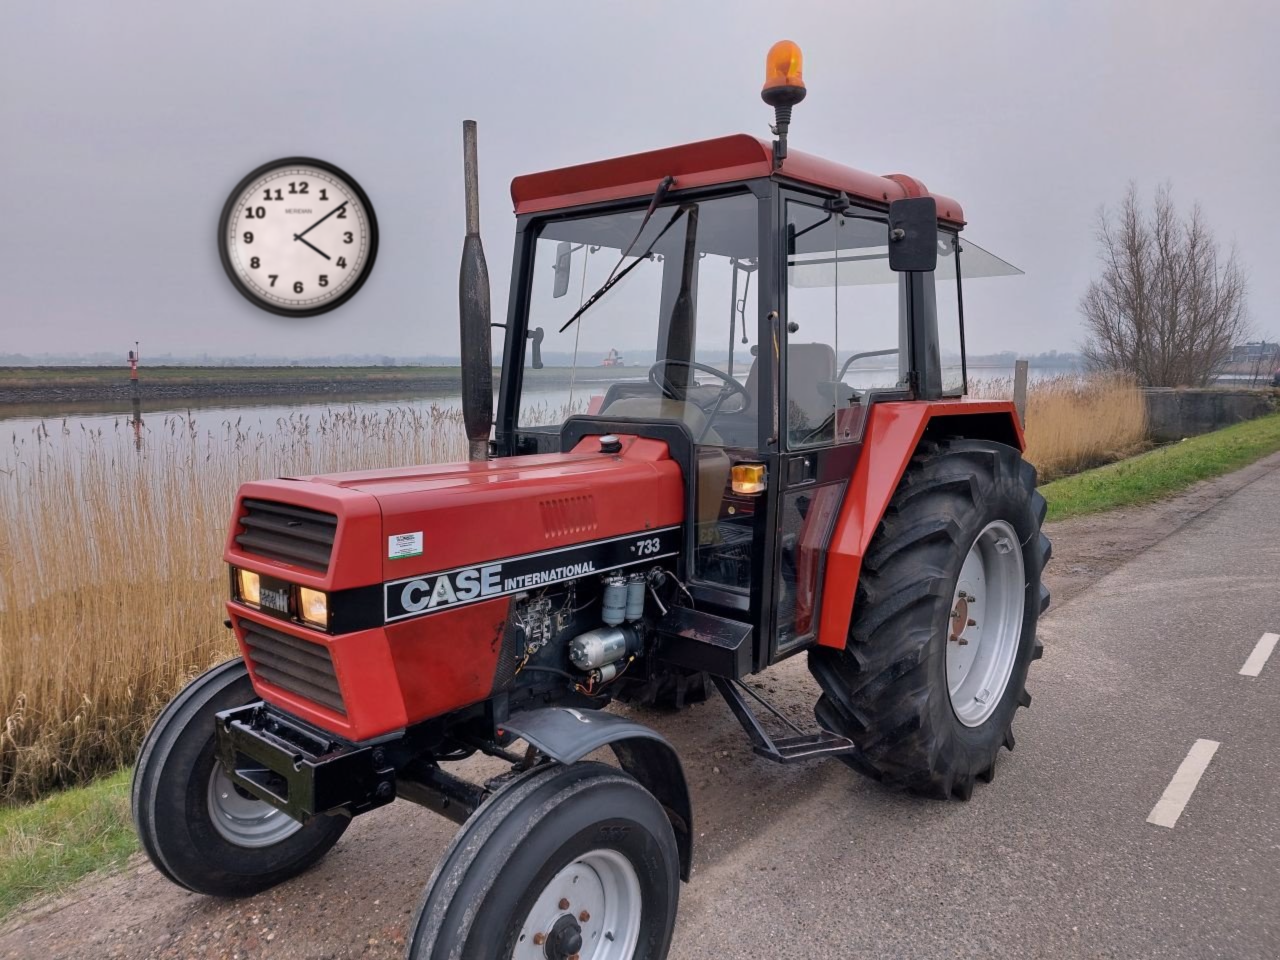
4:09
